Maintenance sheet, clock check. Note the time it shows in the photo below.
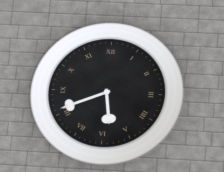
5:41
